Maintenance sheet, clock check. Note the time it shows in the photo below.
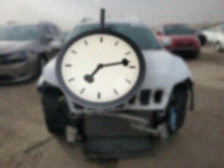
7:13
